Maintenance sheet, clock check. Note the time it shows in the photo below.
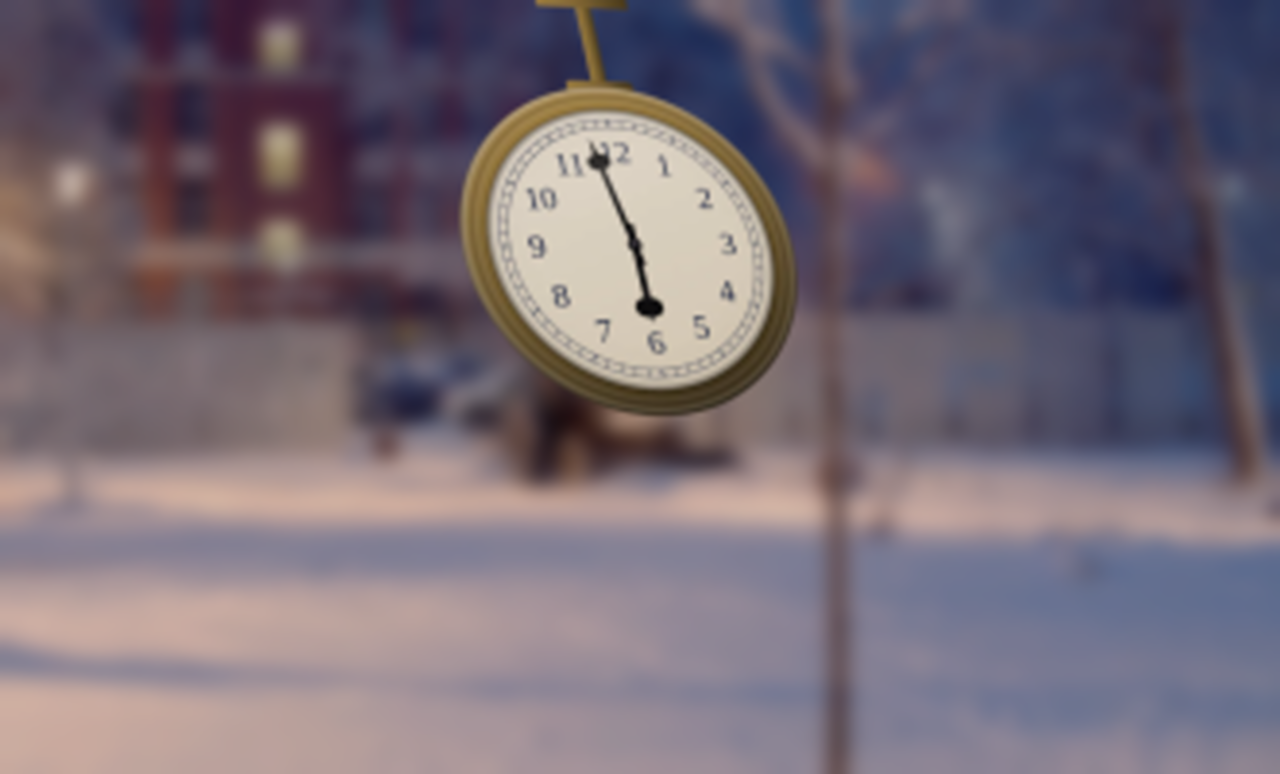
5:58
